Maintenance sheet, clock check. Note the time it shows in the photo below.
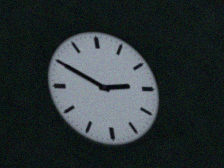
2:50
